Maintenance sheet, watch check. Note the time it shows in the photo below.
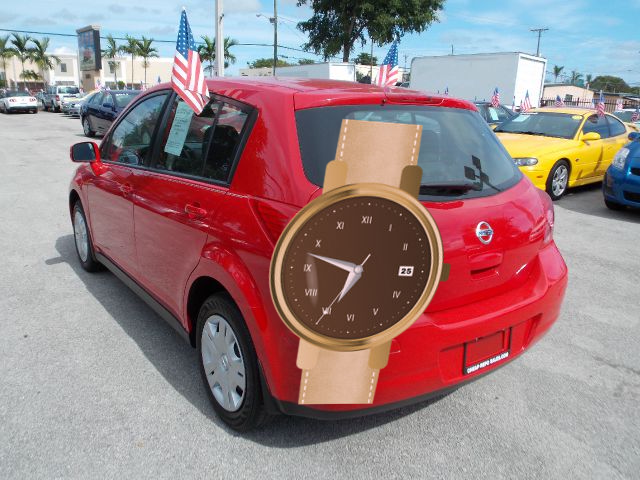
6:47:35
